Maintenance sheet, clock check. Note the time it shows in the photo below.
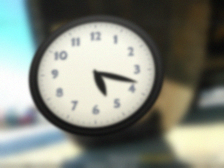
5:18
